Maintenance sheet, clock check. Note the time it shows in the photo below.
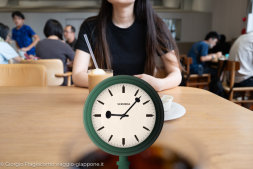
9:07
